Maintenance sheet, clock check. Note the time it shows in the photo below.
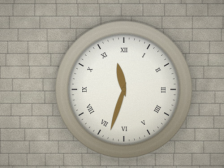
11:33
